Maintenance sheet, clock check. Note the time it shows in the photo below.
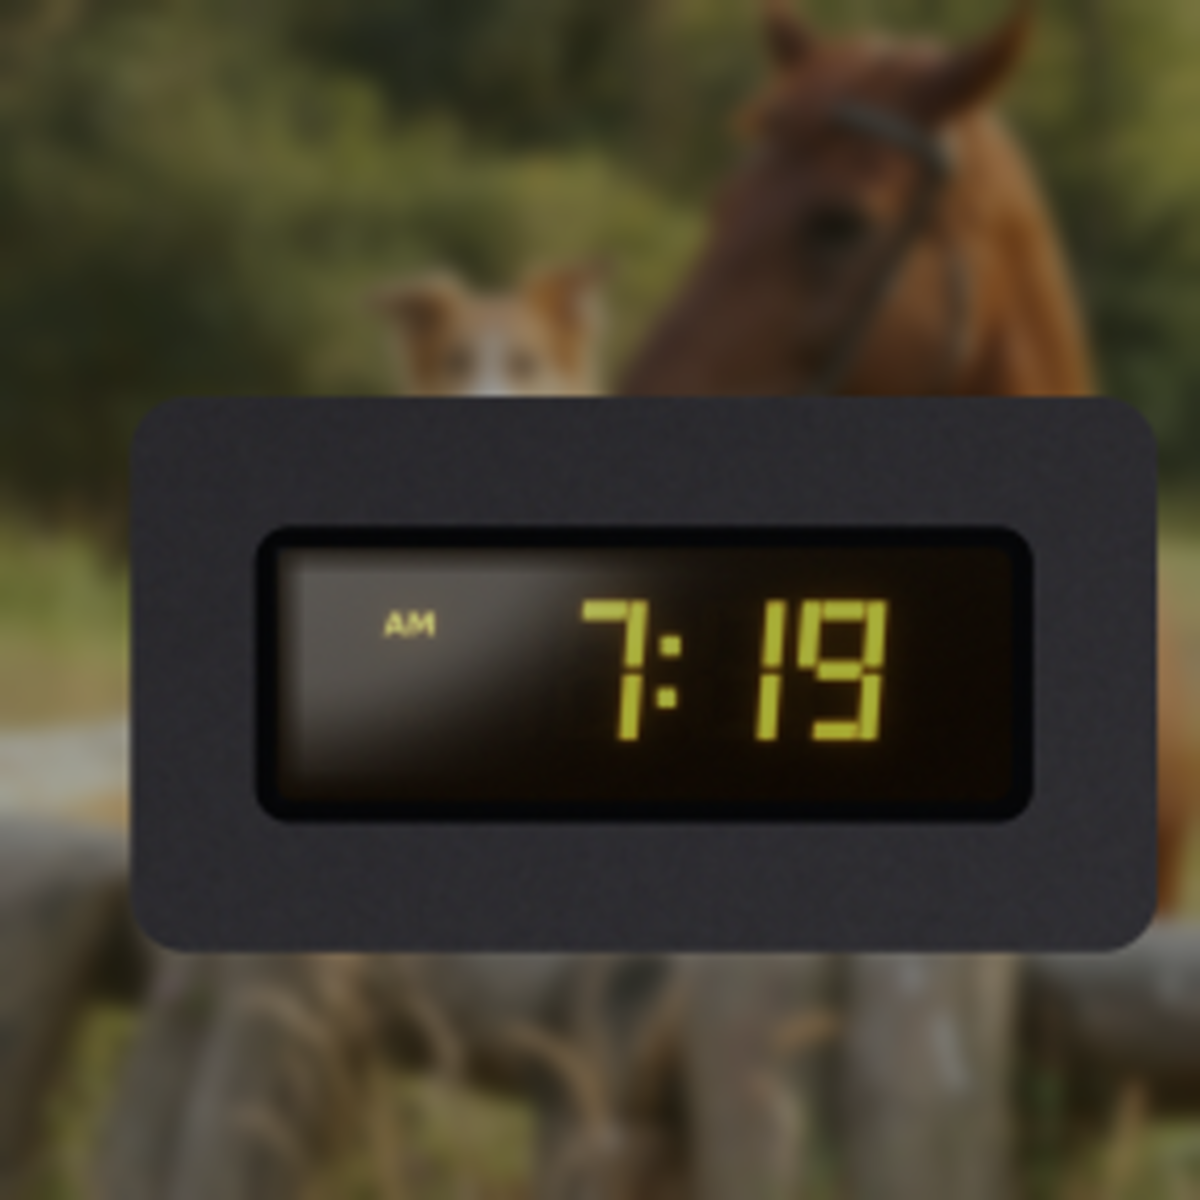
7:19
